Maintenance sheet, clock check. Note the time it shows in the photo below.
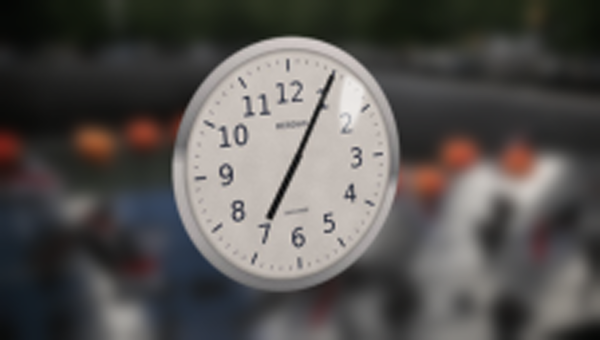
7:05
